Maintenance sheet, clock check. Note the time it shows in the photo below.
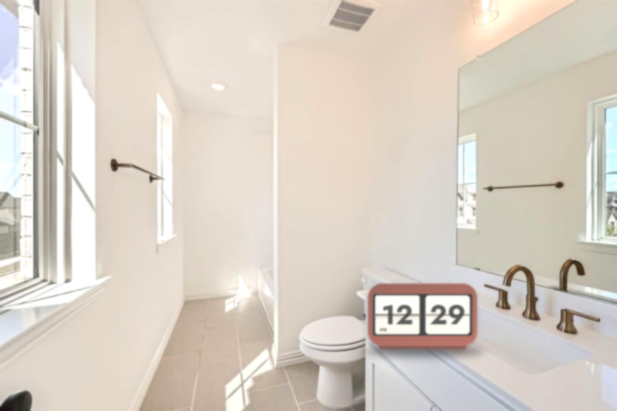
12:29
